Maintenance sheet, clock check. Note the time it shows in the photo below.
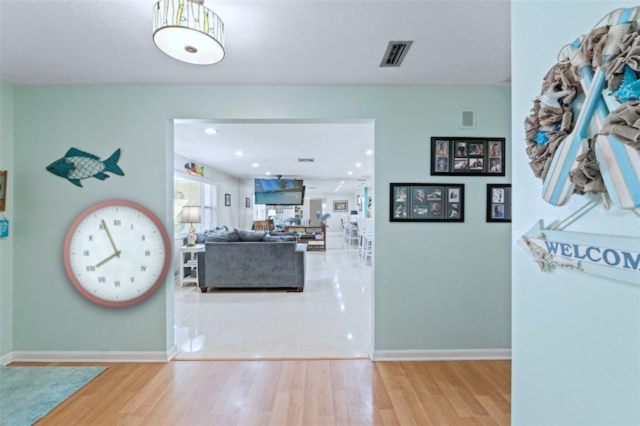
7:56
